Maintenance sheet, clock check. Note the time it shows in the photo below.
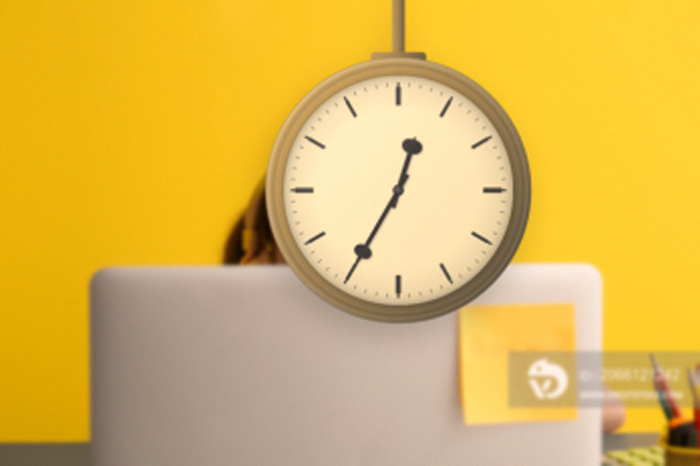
12:35
